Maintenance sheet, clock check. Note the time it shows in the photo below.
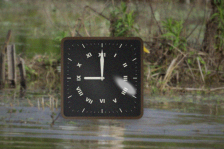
9:00
